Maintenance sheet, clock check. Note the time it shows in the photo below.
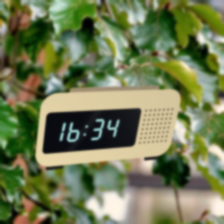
16:34
